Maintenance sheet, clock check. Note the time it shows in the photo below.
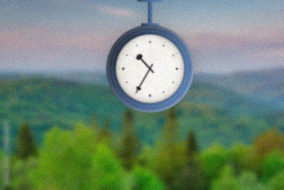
10:35
